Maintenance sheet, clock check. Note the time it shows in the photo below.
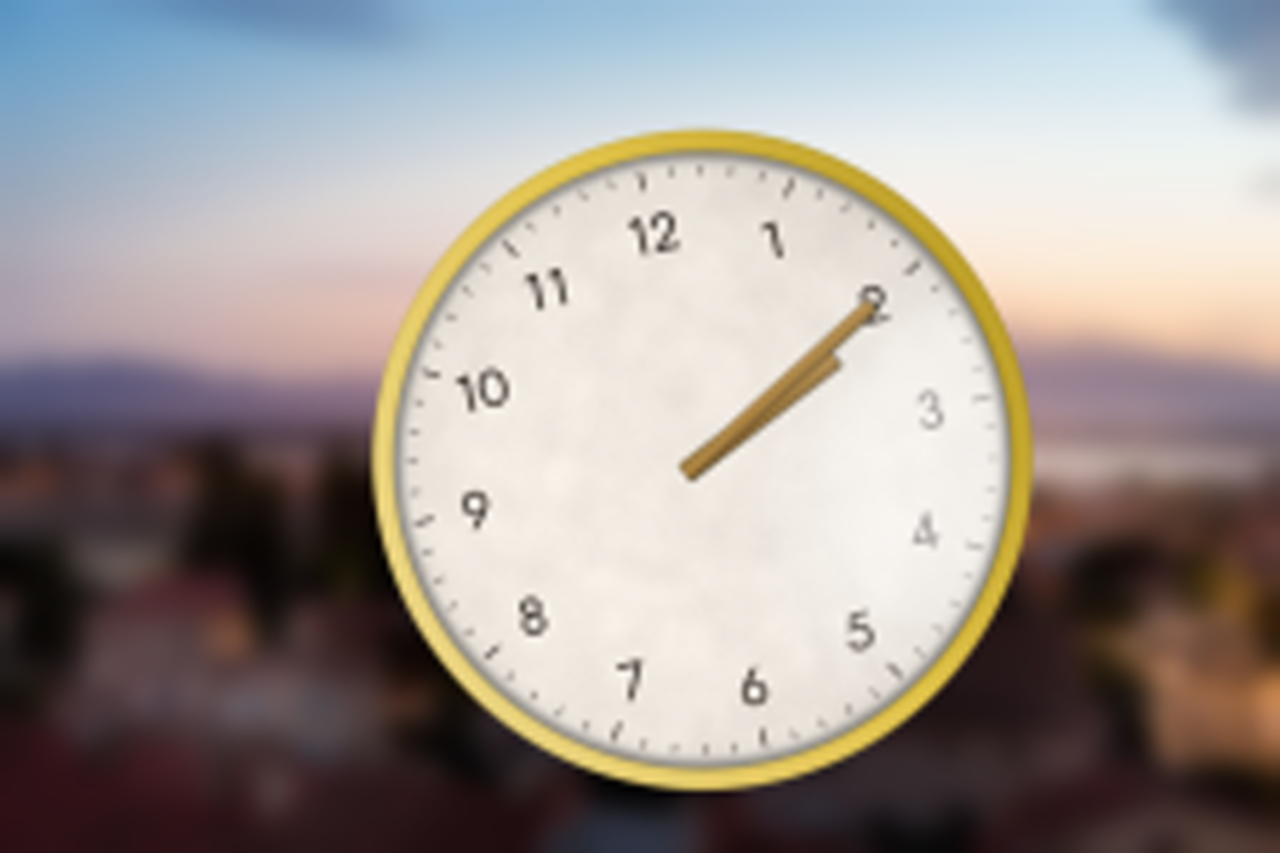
2:10
